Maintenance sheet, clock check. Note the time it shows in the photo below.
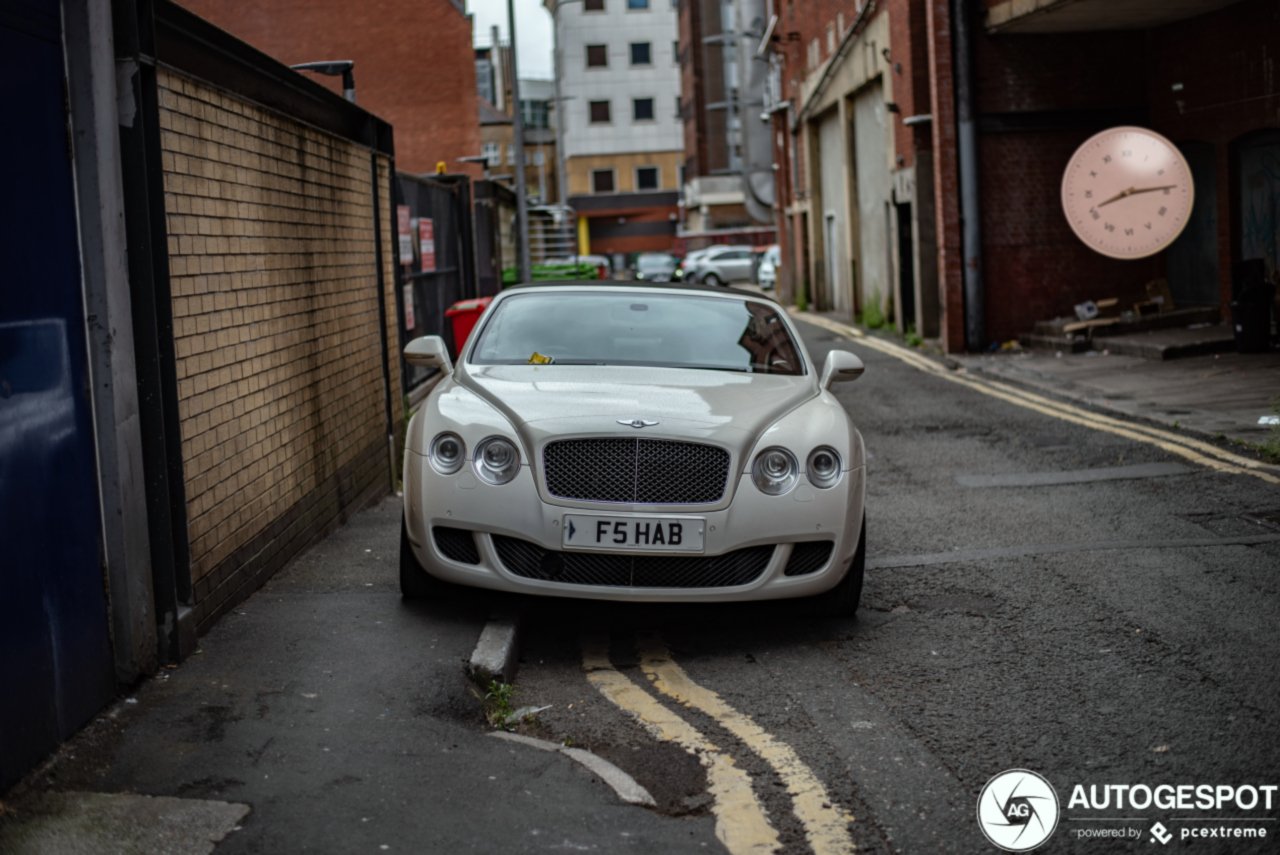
8:14
